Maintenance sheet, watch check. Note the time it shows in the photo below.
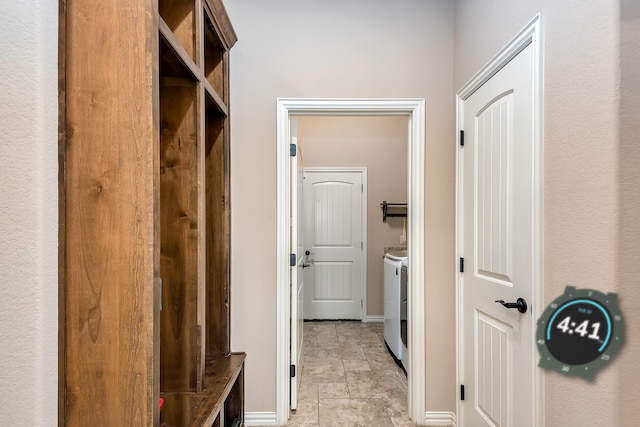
4:41
